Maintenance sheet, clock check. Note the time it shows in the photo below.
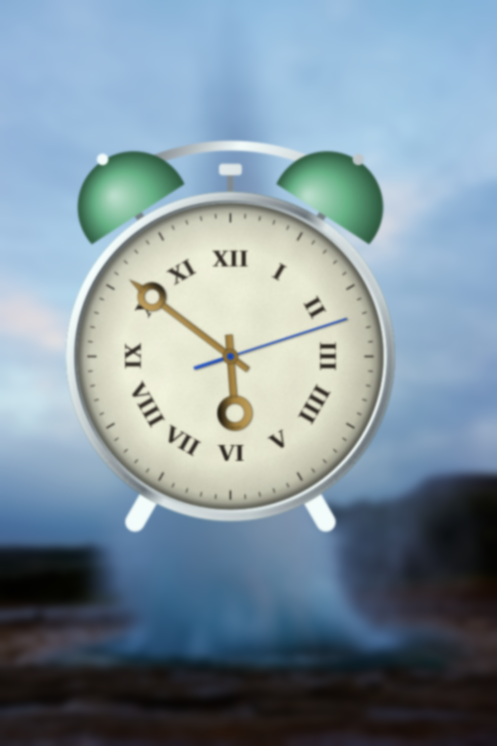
5:51:12
